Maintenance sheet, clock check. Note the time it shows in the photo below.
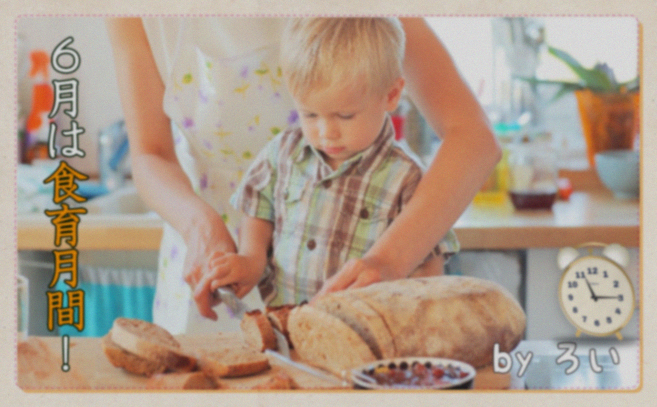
11:15
